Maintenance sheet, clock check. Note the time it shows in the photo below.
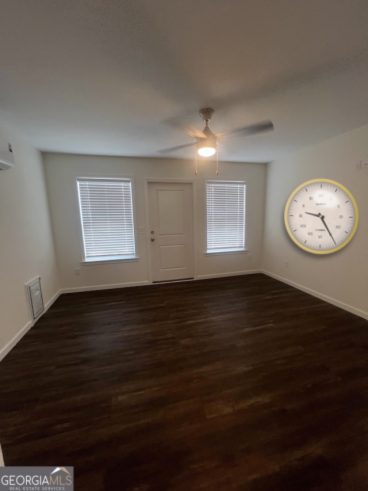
9:25
